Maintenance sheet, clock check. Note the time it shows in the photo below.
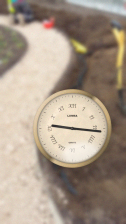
9:16
